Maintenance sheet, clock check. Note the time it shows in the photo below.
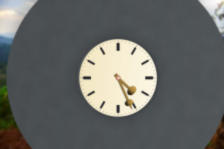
4:26
